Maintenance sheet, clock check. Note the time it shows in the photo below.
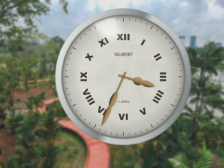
3:34
